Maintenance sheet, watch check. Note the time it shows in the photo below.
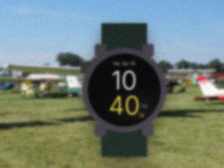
10:40
